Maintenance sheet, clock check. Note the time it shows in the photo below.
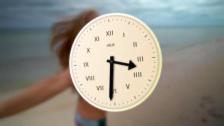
3:31
